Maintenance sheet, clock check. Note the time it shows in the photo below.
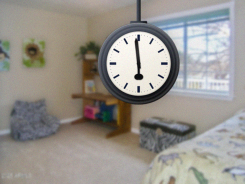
5:59
